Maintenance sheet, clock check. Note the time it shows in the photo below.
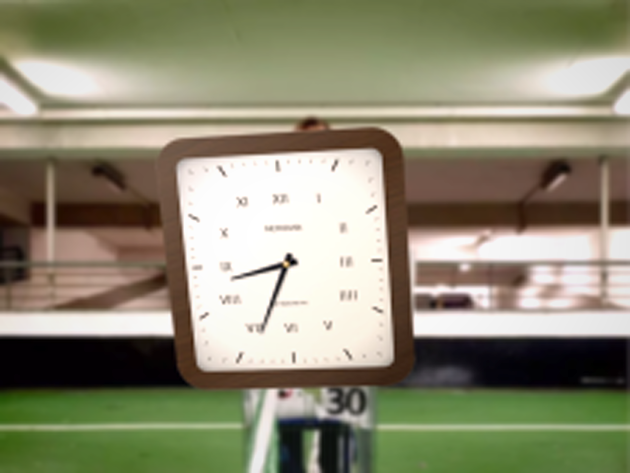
8:34
